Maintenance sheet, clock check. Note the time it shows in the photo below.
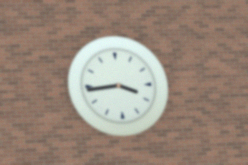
3:44
